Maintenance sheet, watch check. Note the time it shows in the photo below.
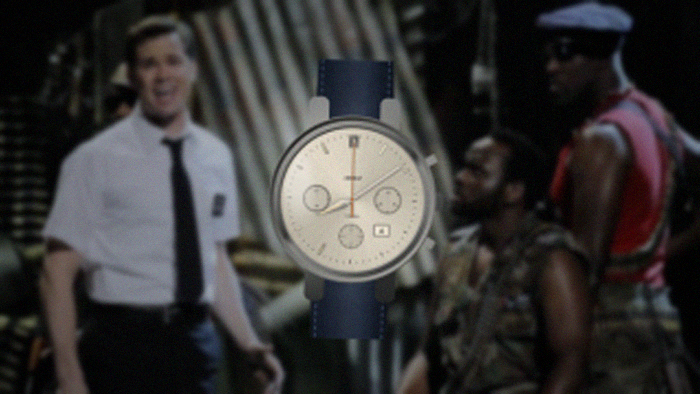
8:09
